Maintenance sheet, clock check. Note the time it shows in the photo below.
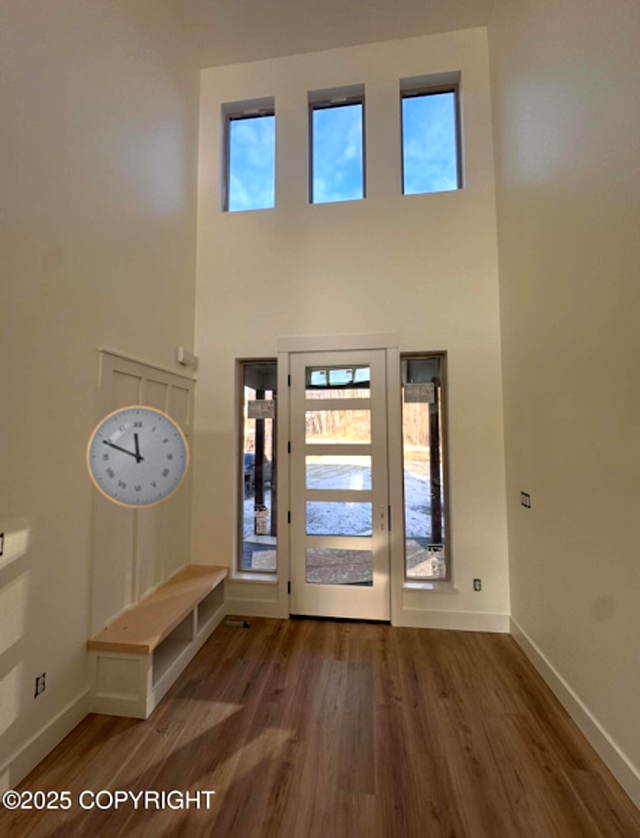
11:49
